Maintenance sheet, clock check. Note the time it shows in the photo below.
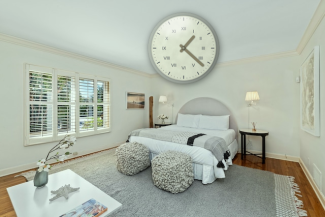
1:22
